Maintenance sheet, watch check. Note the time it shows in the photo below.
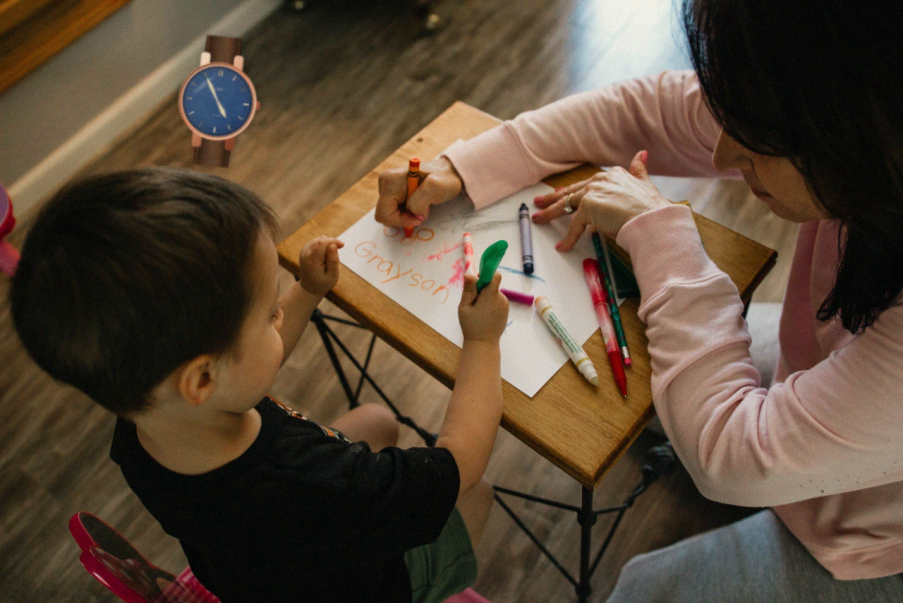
4:55
